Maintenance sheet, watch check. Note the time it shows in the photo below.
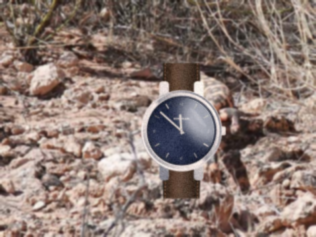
11:52
